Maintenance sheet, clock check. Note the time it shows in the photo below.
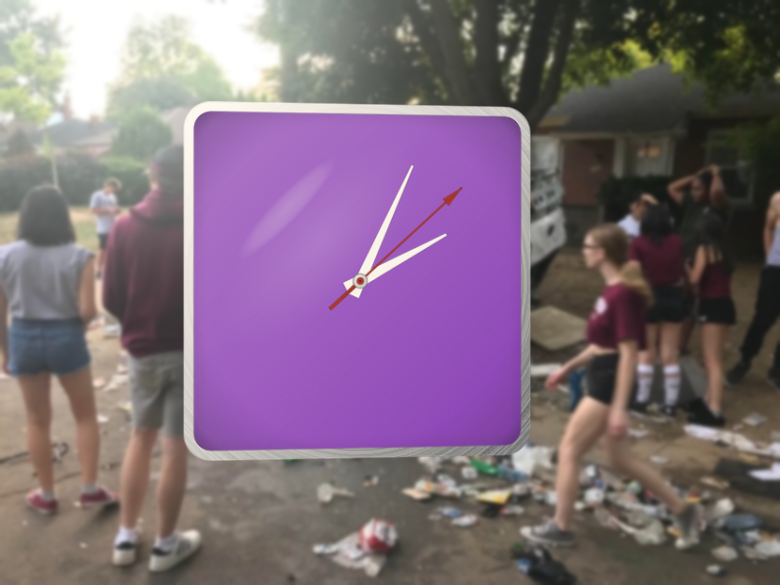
2:04:08
